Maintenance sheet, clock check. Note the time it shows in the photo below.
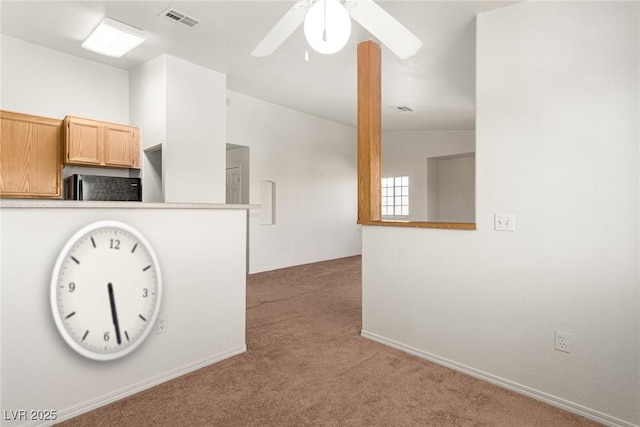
5:27
